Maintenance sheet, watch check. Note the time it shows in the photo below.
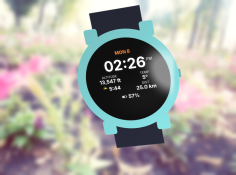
2:26
